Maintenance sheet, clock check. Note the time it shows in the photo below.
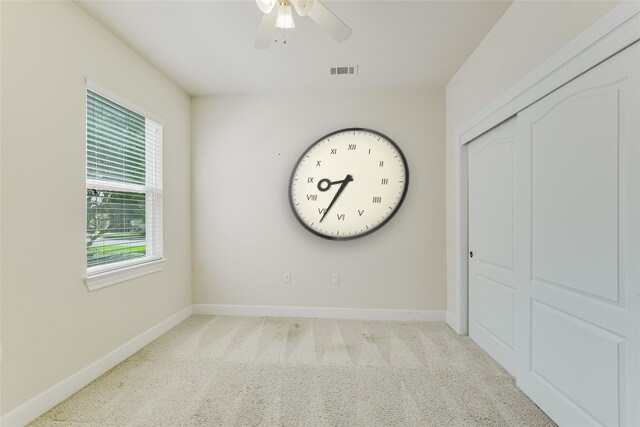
8:34
